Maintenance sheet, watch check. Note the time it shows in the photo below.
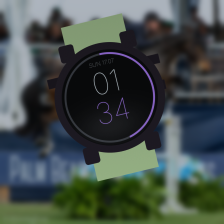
1:34
